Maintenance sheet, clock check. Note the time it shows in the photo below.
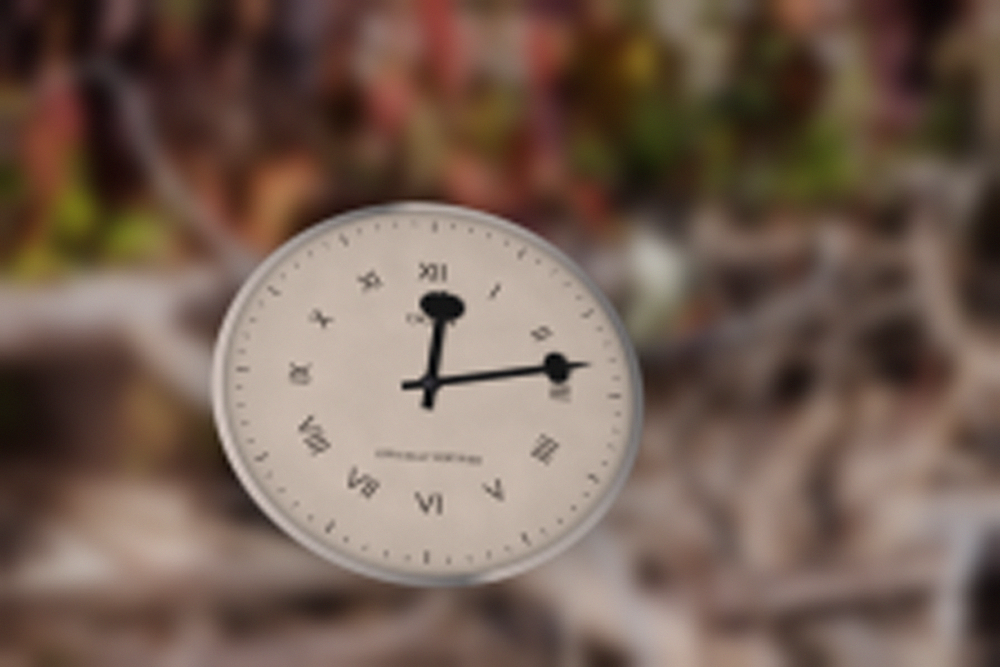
12:13
